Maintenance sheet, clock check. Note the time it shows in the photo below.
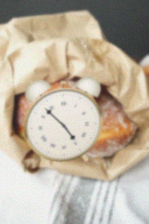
4:53
